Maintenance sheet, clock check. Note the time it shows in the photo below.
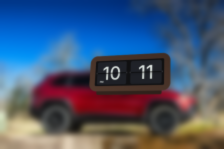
10:11
